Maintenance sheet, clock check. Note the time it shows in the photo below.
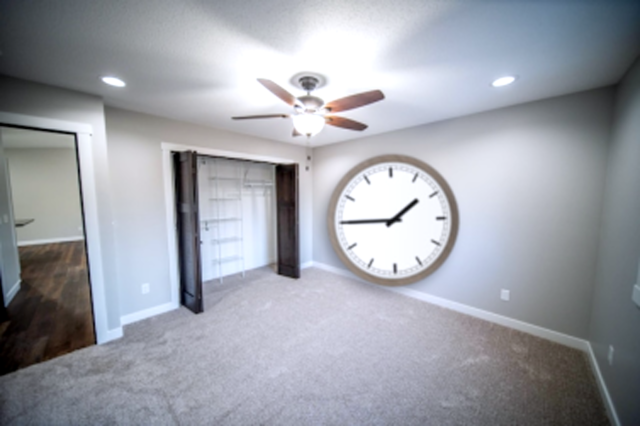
1:45
